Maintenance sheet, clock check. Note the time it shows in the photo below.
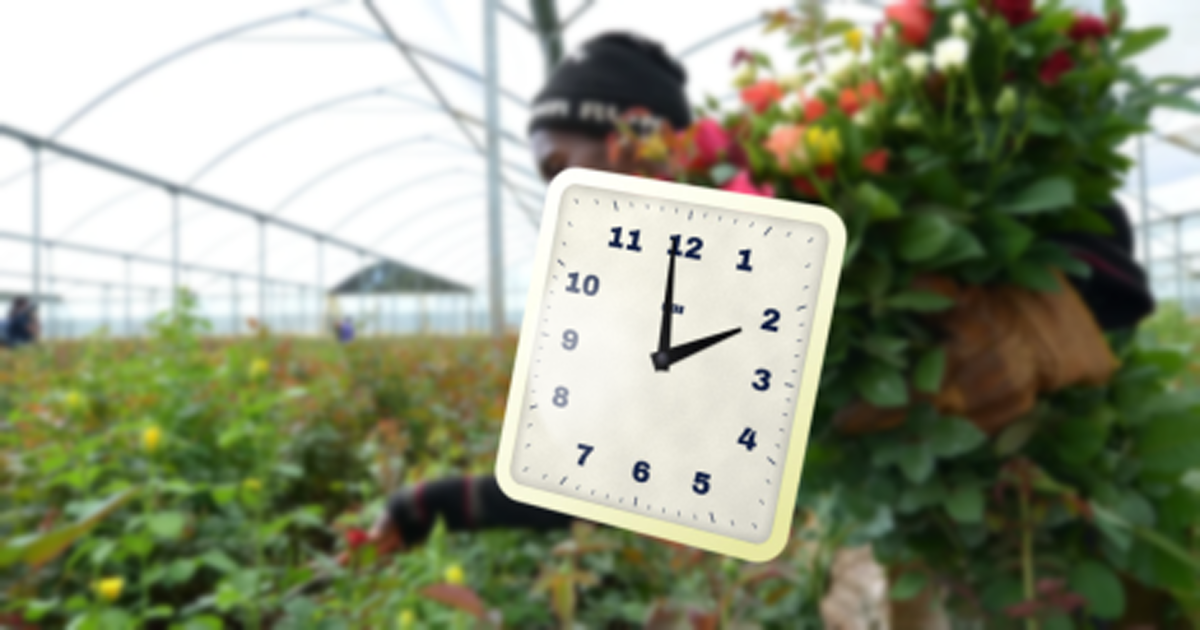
1:59
